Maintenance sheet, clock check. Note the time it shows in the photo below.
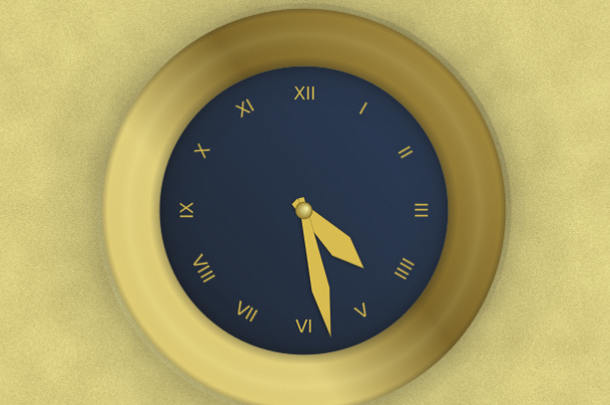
4:28
